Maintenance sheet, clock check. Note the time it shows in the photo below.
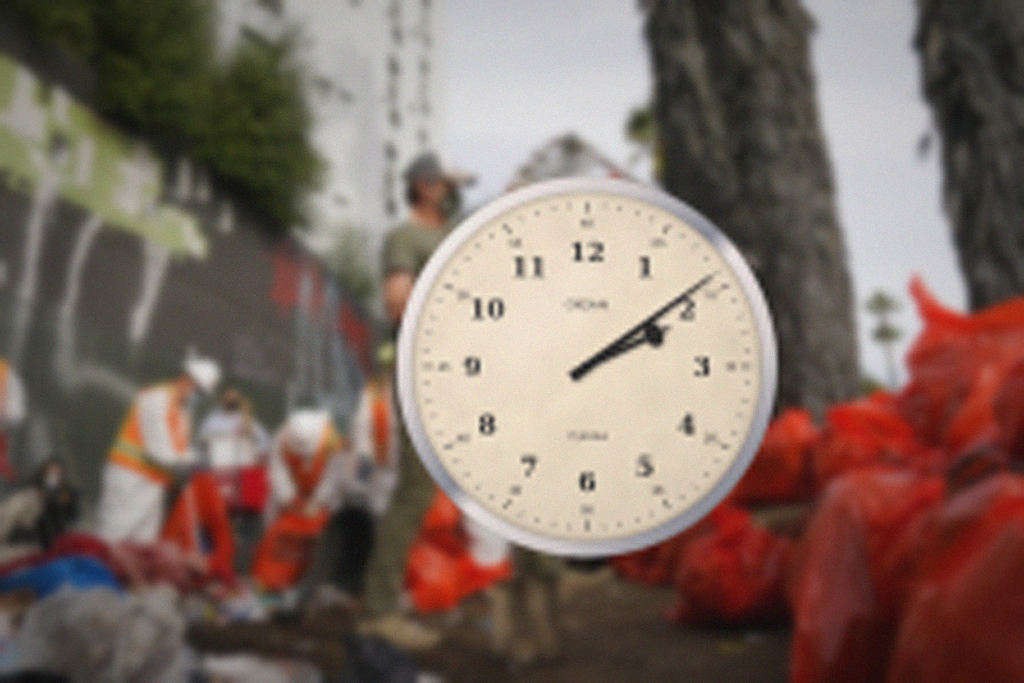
2:09
